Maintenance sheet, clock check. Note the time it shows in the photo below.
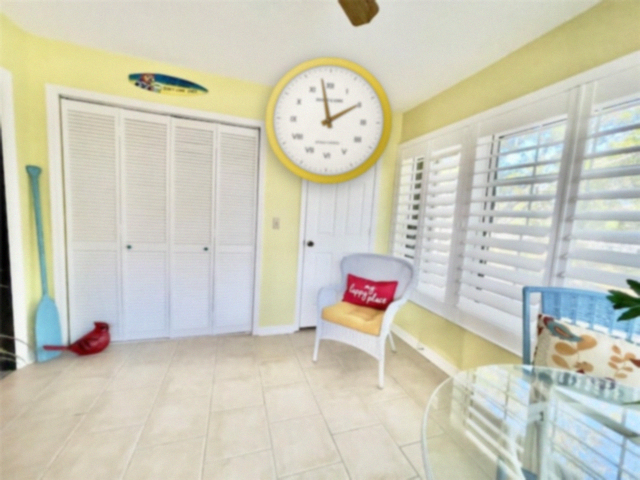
1:58
